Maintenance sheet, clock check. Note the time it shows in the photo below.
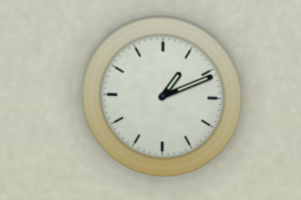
1:11
